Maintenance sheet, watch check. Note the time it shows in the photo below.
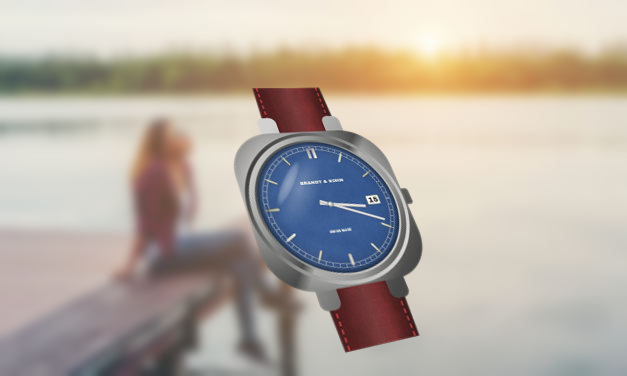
3:19
